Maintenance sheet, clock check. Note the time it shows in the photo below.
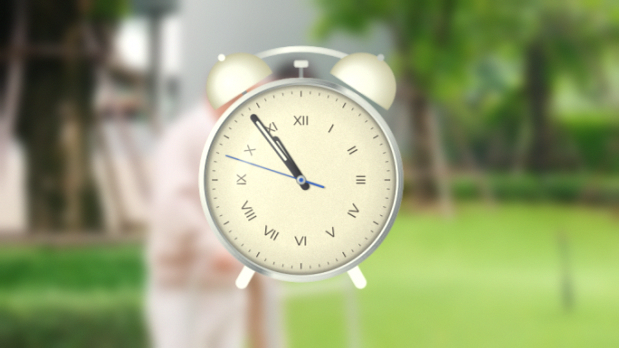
10:53:48
